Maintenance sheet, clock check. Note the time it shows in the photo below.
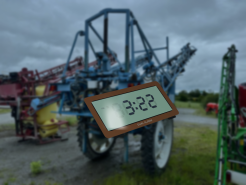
3:22
